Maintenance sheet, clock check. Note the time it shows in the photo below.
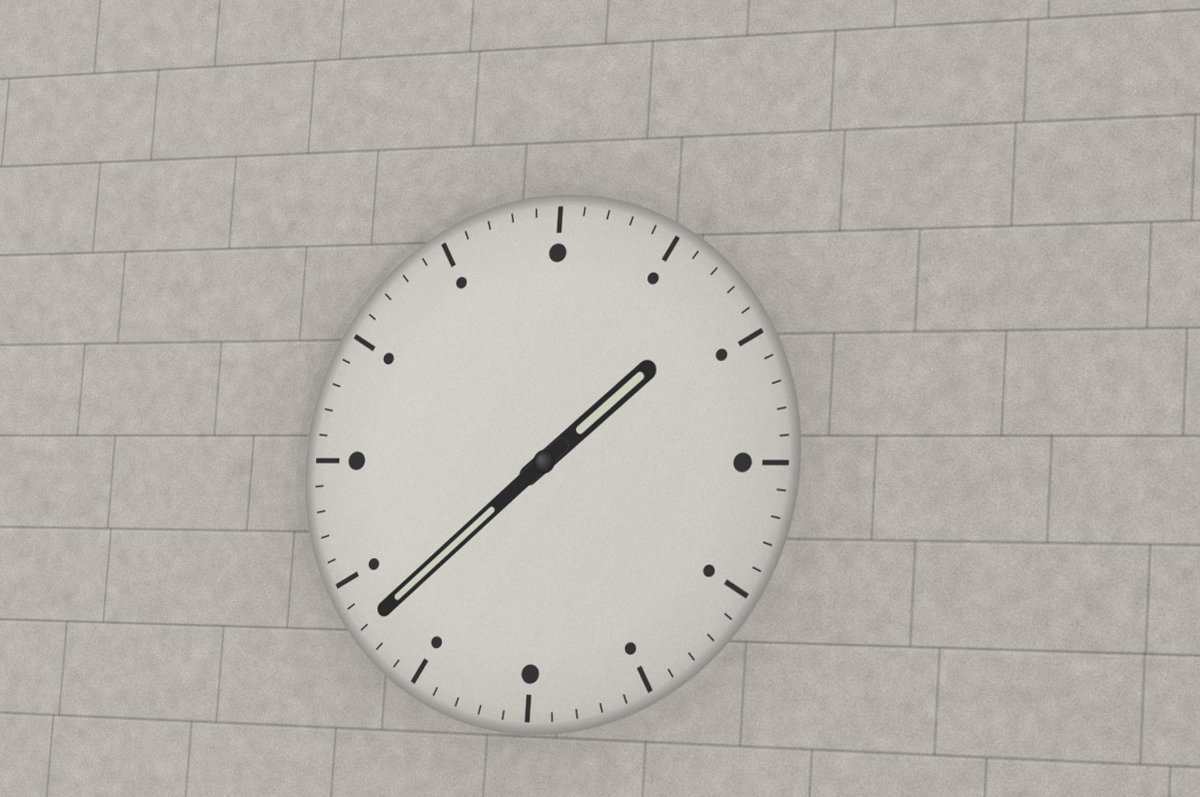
1:38
